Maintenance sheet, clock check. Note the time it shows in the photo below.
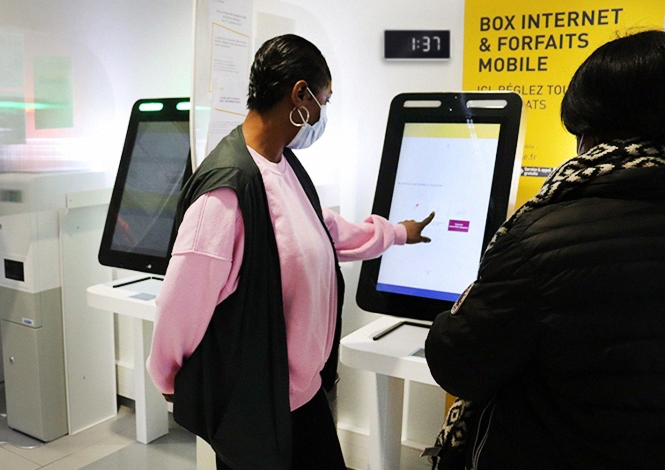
1:37
